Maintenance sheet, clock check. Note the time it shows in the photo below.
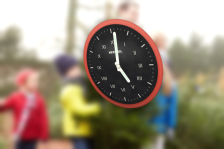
5:01
